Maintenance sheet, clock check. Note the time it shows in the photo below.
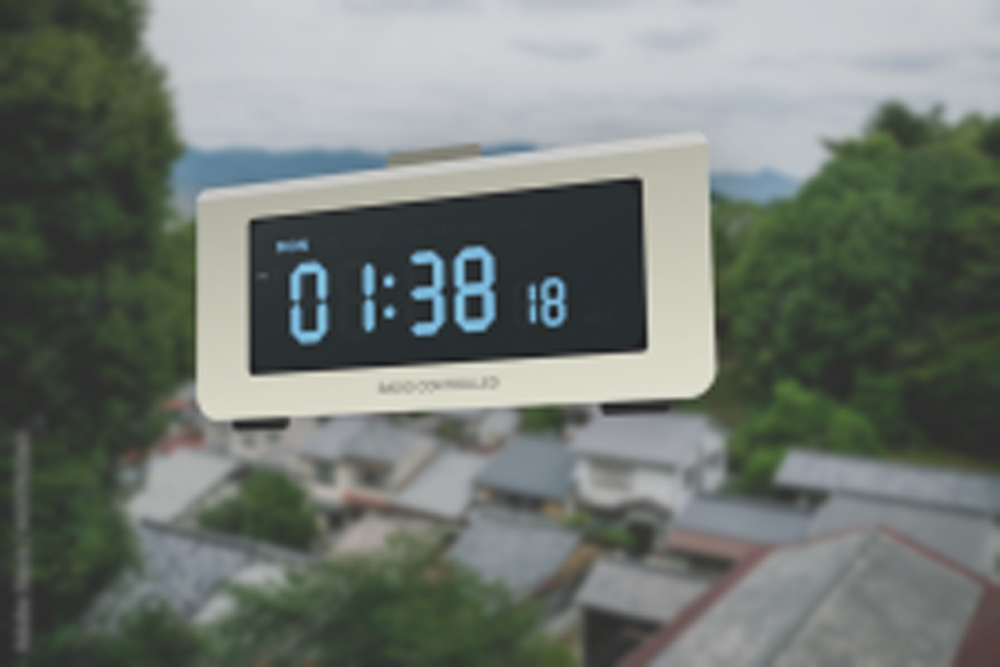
1:38:18
